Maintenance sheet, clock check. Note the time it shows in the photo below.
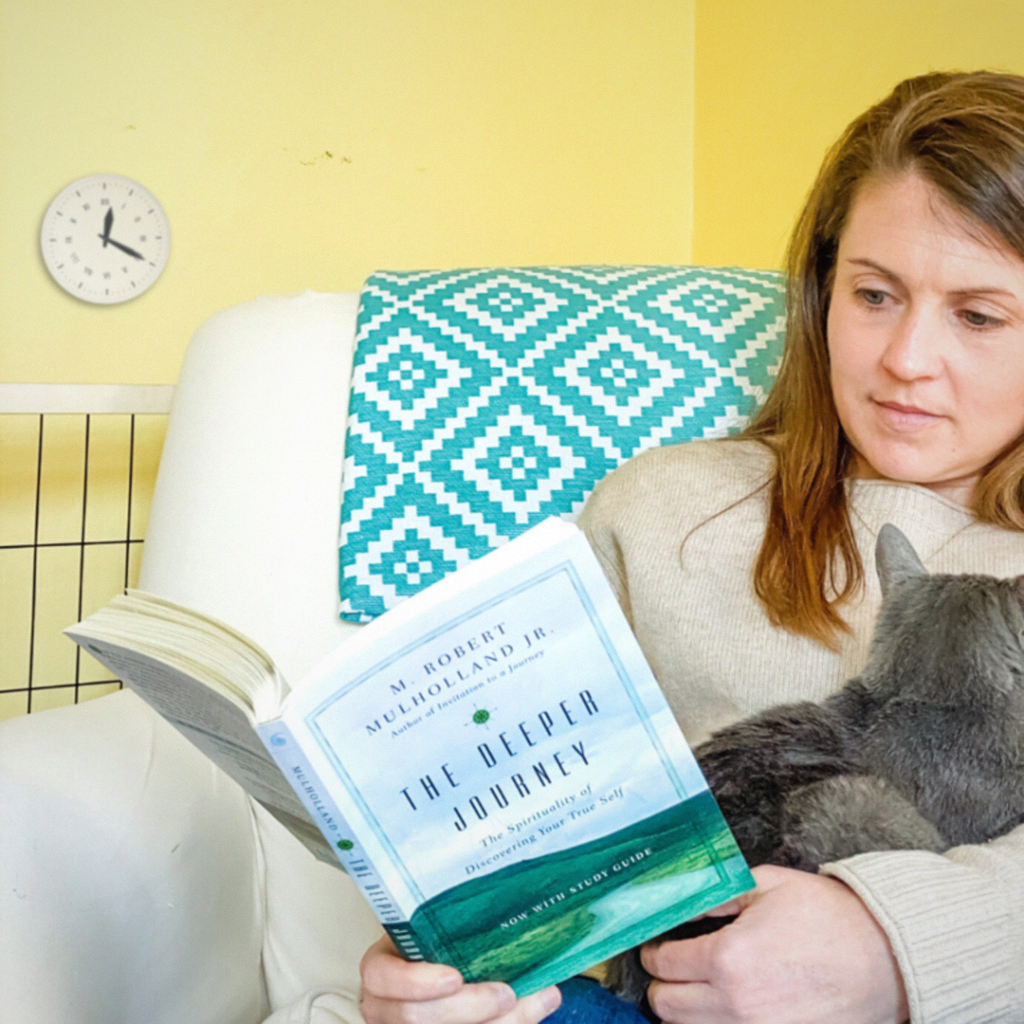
12:20
